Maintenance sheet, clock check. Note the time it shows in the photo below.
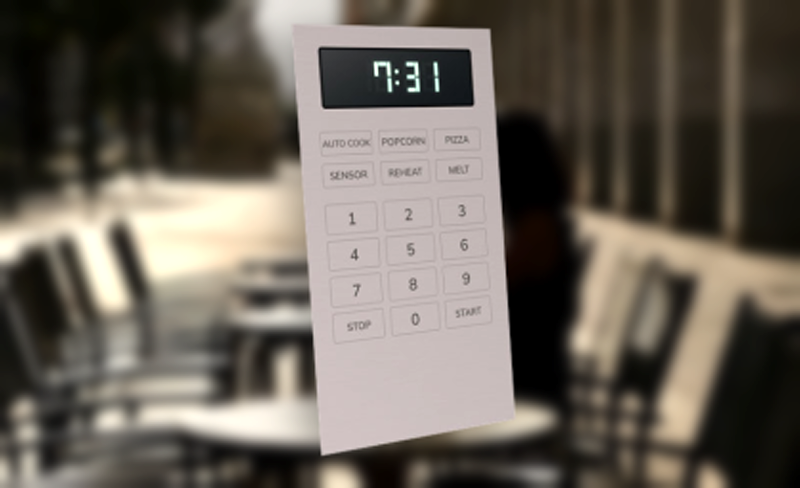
7:31
